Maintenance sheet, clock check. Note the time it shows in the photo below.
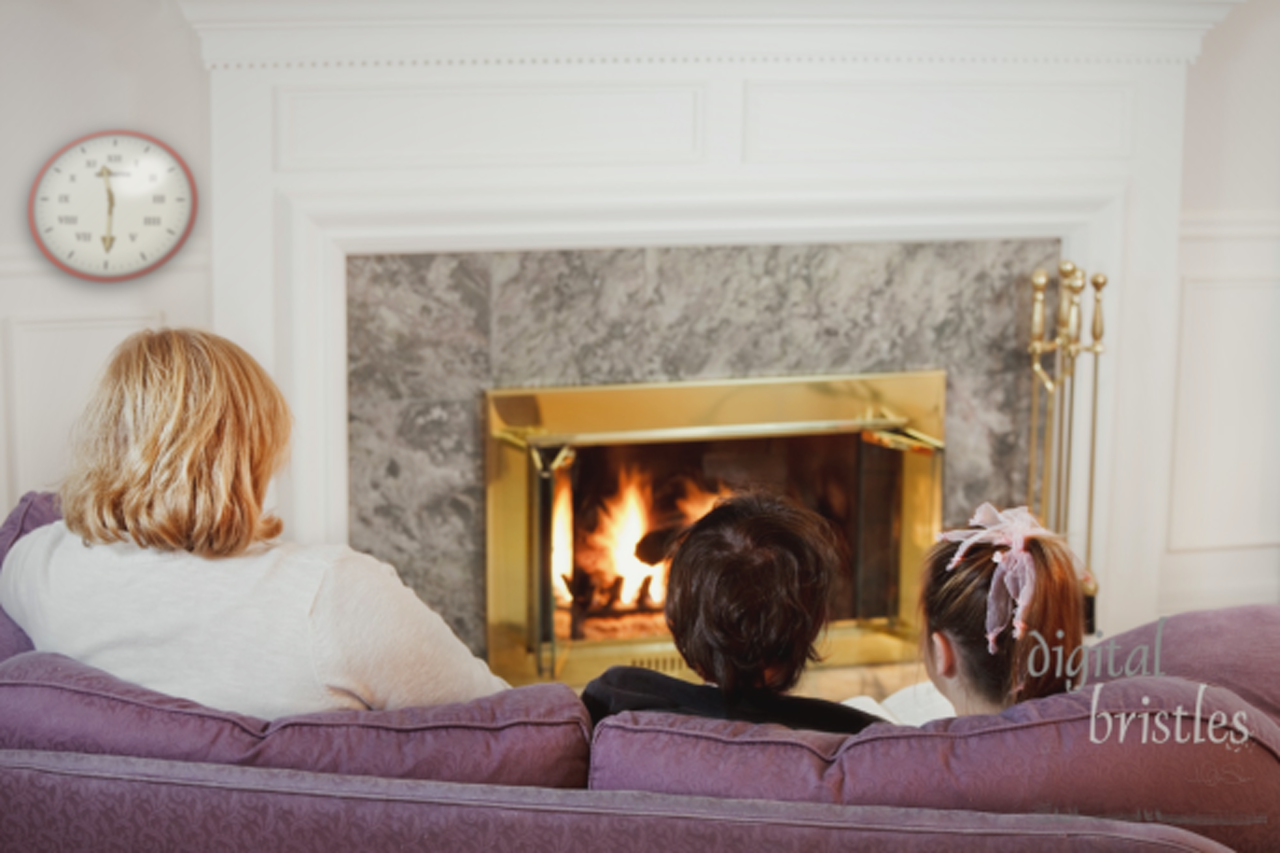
11:30
